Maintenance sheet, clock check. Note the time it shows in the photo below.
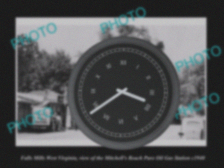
3:39
